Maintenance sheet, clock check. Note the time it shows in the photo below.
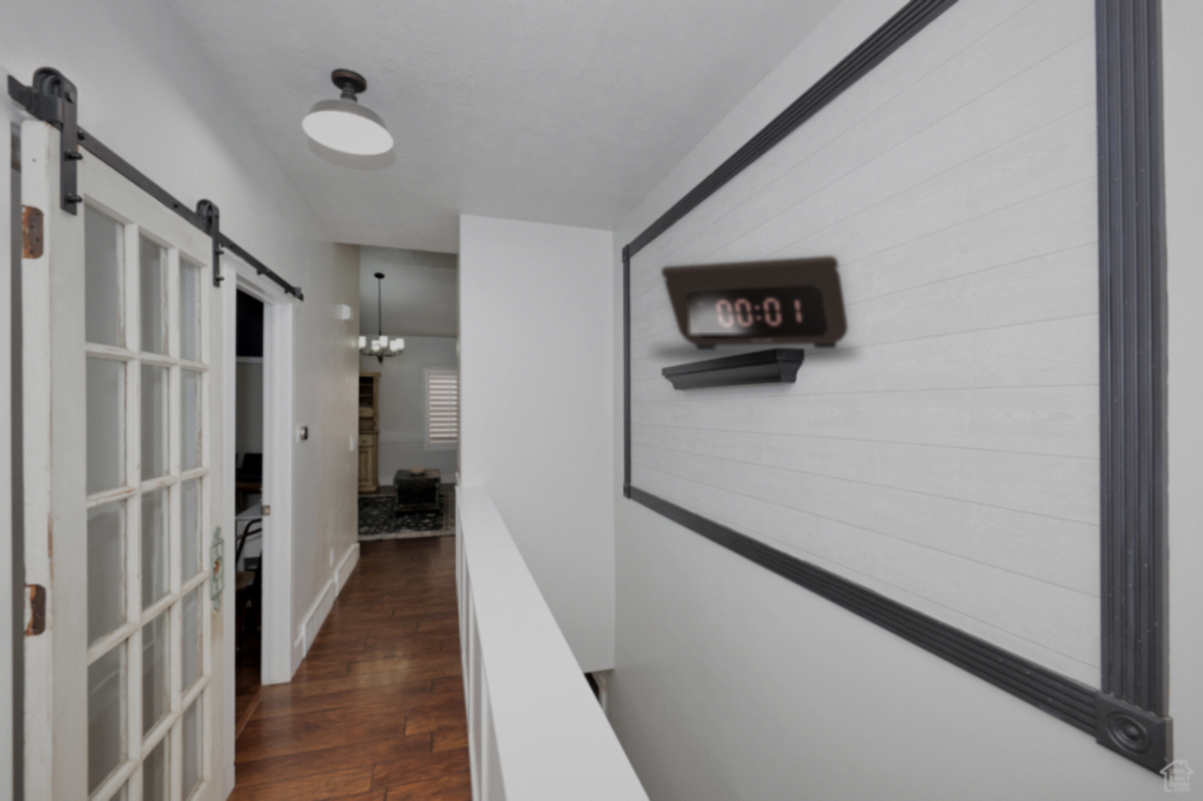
0:01
